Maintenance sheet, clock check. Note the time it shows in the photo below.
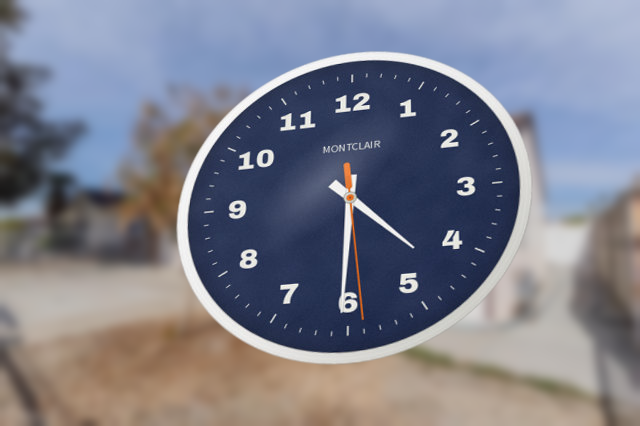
4:30:29
